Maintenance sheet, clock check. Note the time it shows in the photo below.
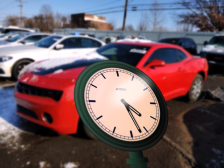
4:27
